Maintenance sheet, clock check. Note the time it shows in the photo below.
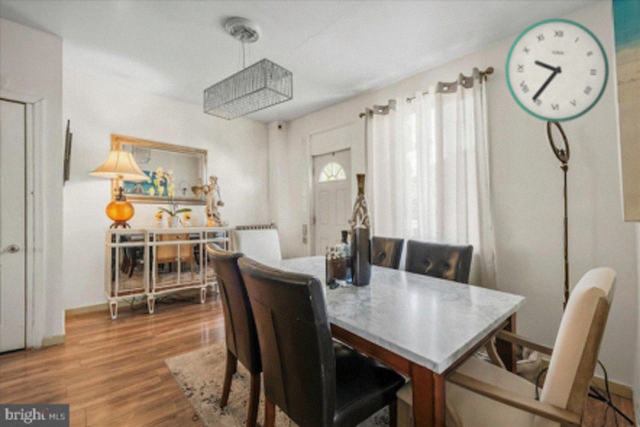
9:36
